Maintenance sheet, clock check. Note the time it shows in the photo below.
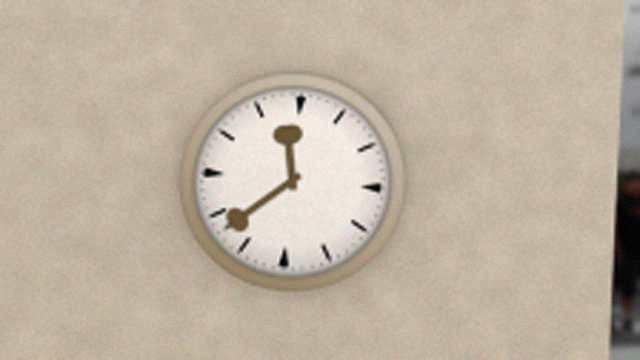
11:38
